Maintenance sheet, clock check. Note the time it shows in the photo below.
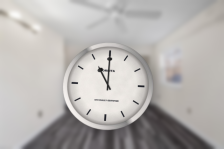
11:00
